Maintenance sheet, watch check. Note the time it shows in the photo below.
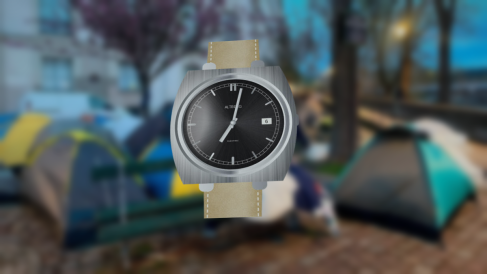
7:02
